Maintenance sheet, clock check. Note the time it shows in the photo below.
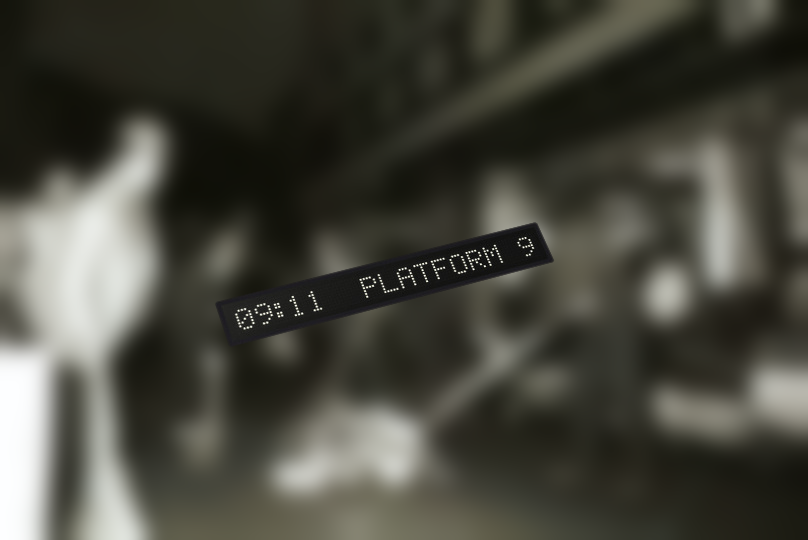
9:11
